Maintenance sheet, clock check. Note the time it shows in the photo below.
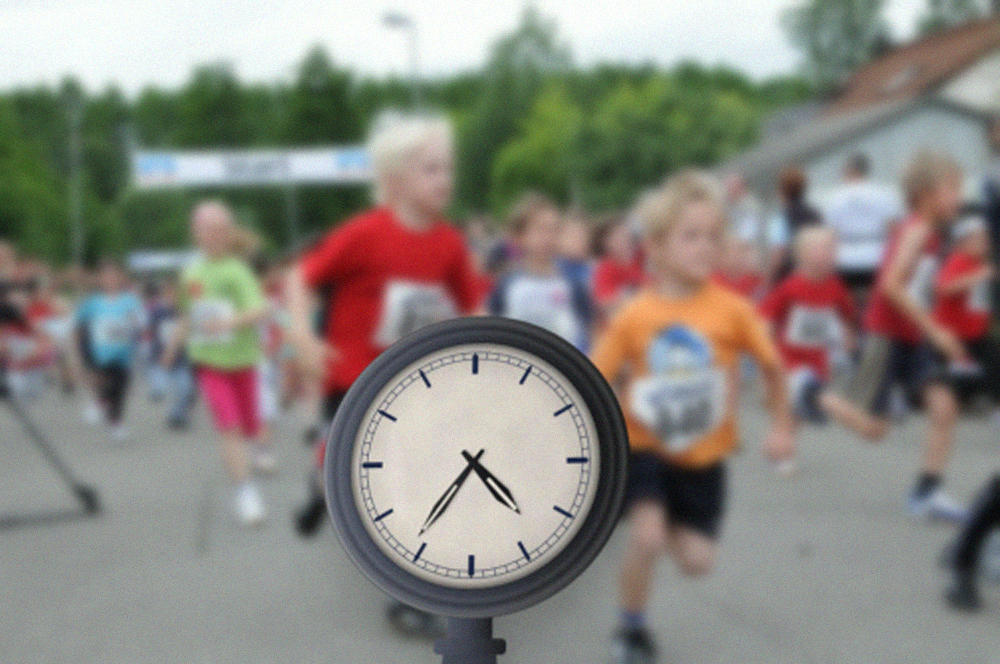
4:36
